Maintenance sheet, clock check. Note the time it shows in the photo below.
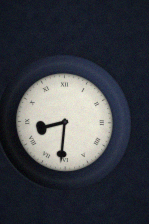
8:31
